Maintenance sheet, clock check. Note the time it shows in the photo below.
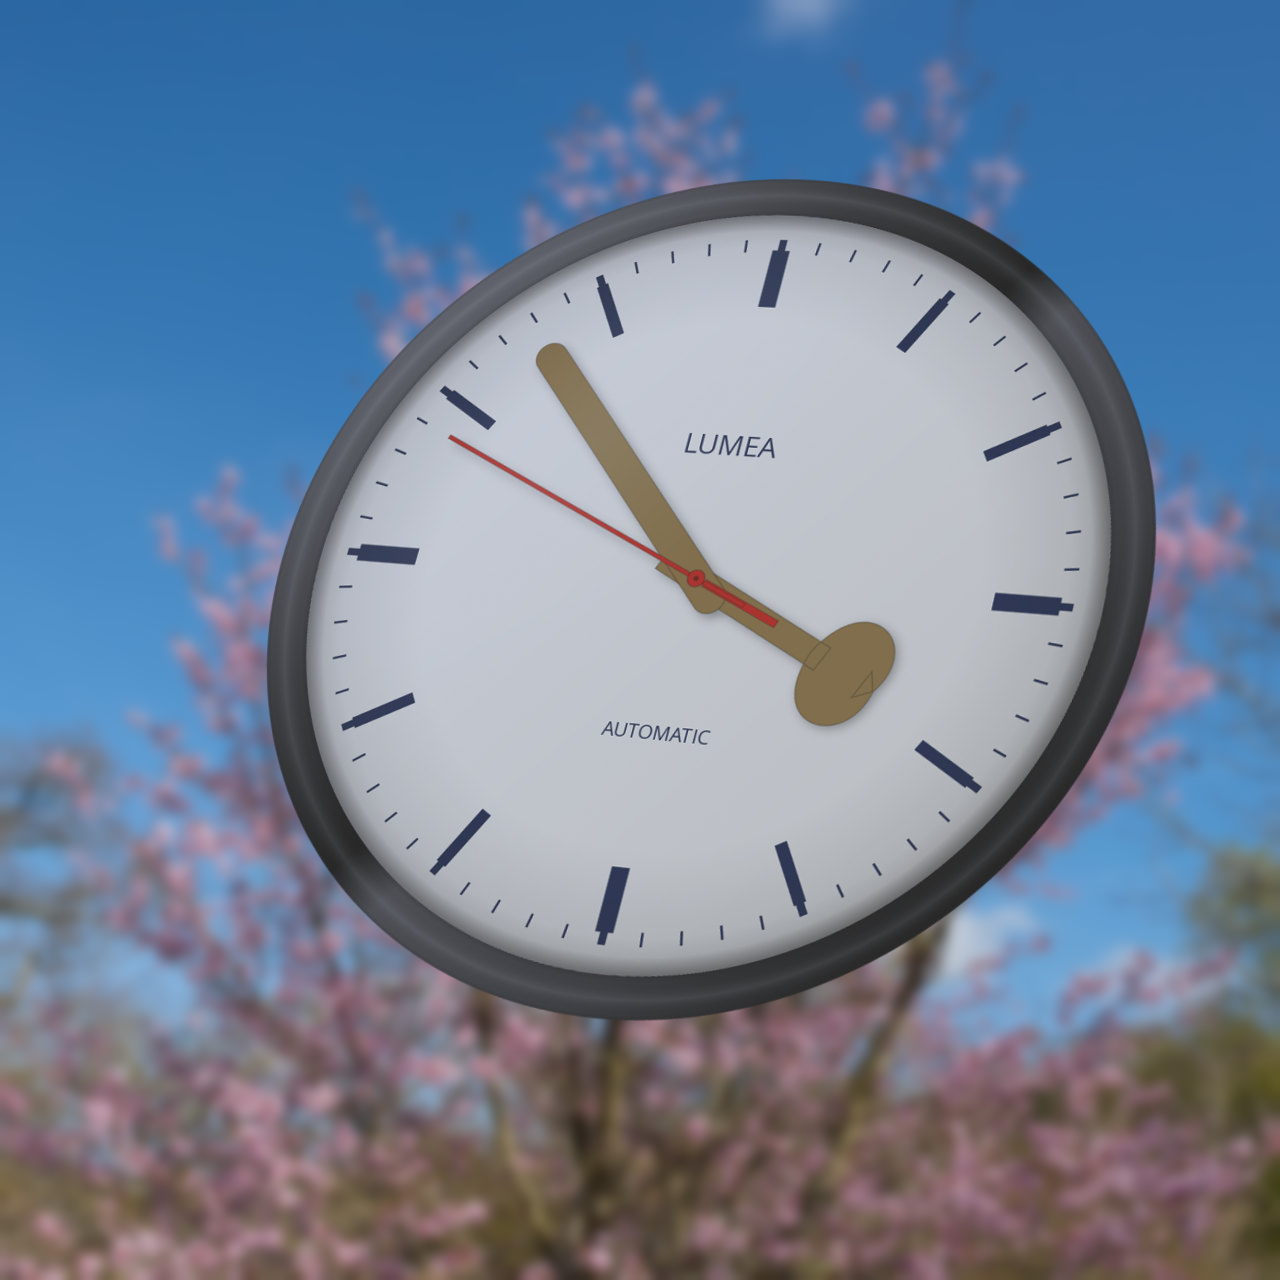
3:52:49
